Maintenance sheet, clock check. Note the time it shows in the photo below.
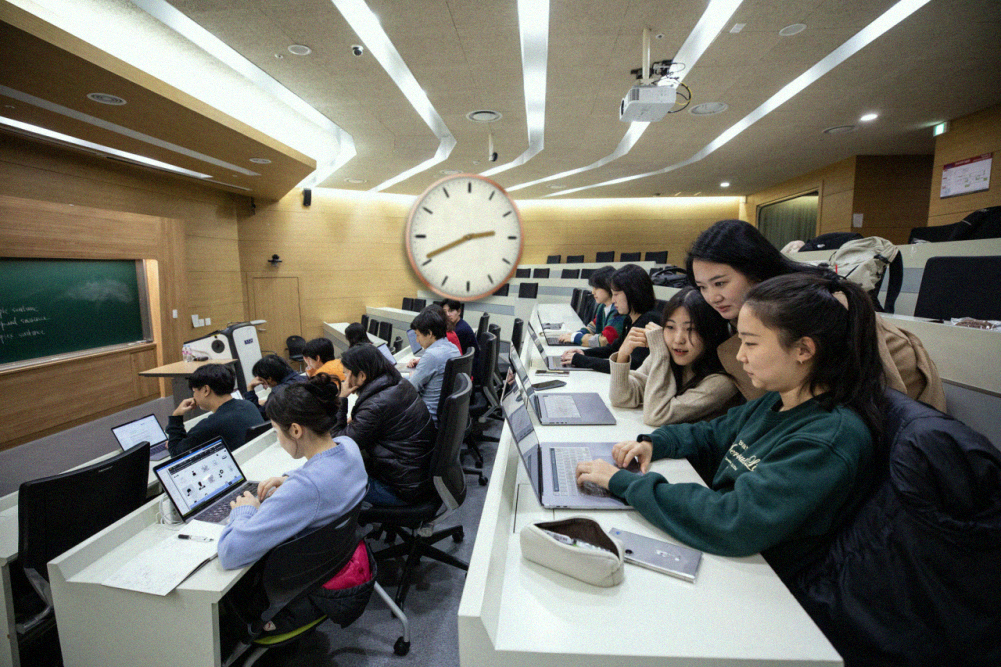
2:41
